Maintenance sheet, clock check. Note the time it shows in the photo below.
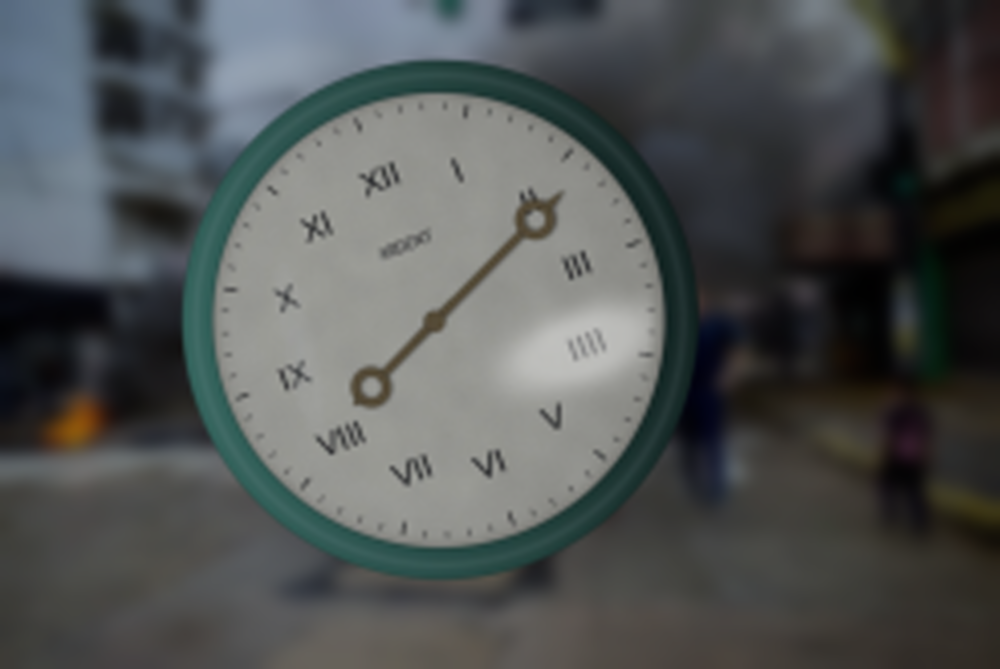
8:11
